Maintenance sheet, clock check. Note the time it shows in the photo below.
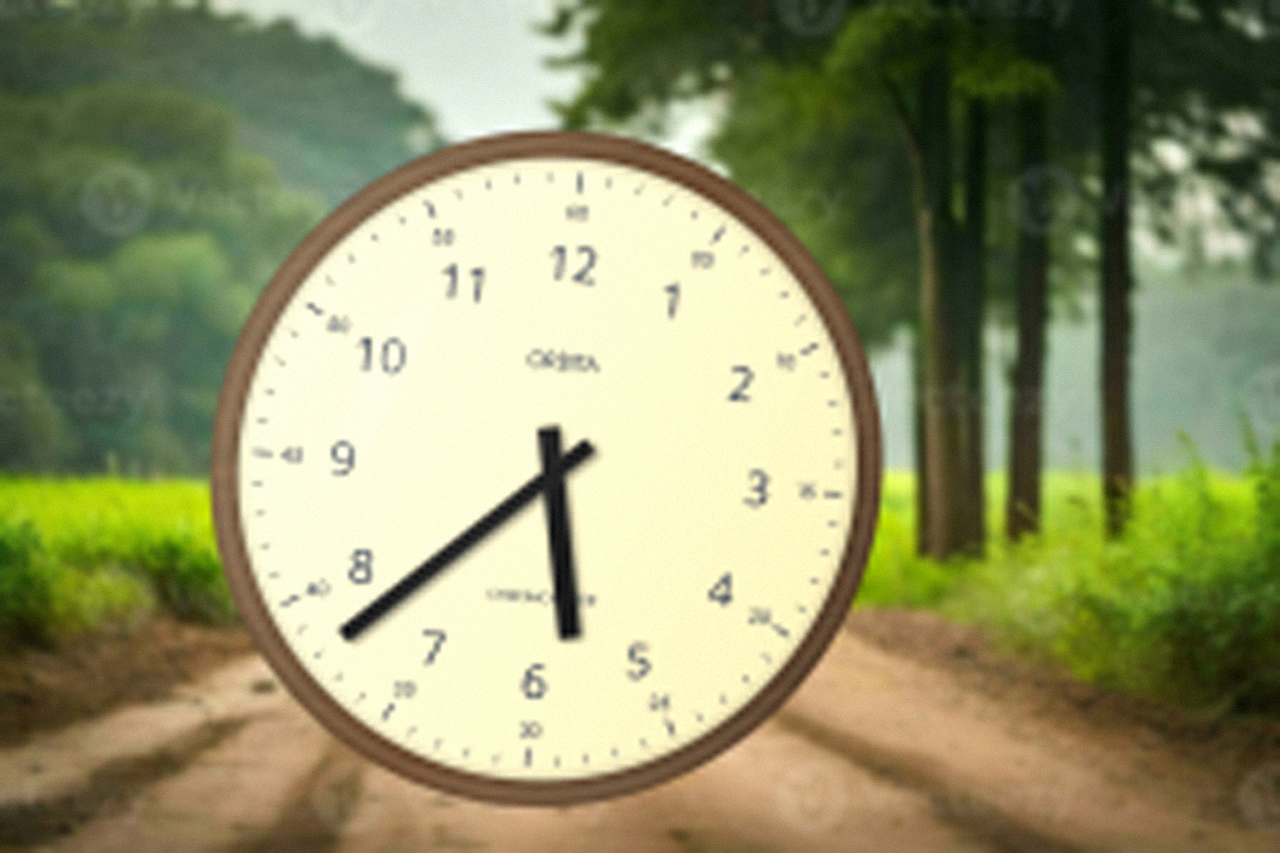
5:38
